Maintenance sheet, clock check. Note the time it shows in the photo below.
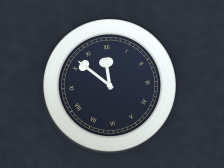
11:52
